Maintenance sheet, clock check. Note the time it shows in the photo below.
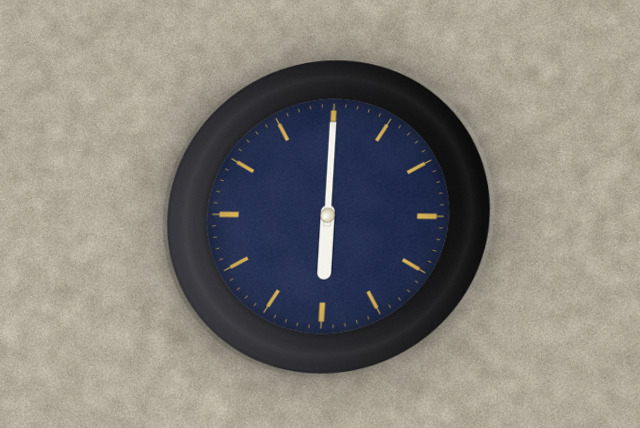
6:00
